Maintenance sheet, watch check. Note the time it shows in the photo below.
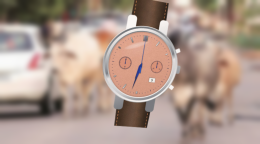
6:32
